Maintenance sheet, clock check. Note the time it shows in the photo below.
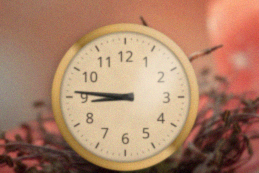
8:46
